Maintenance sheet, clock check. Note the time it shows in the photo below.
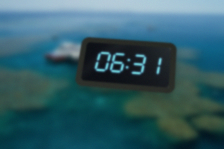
6:31
